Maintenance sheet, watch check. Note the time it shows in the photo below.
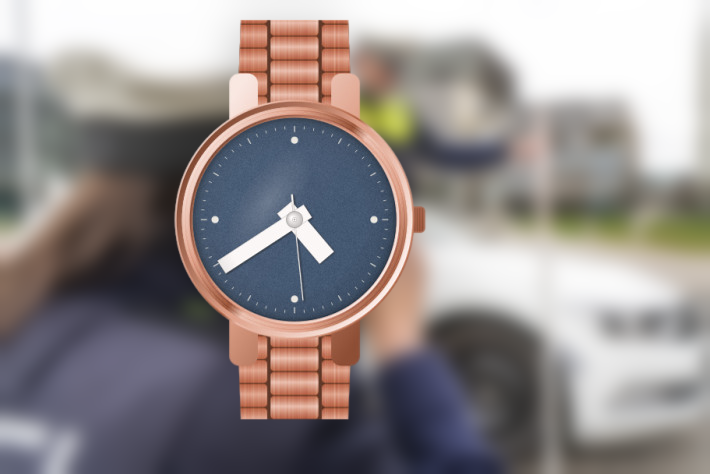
4:39:29
